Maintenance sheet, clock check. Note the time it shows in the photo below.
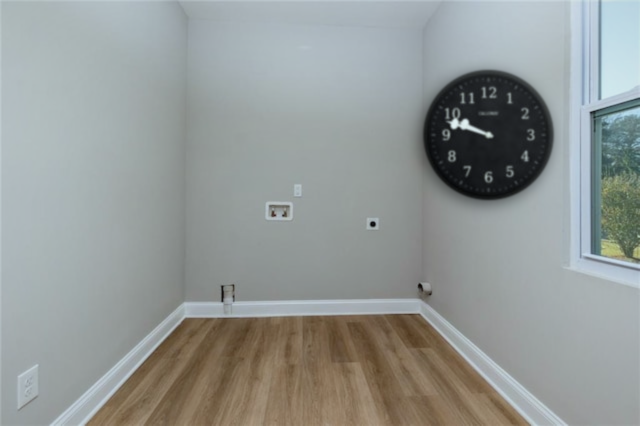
9:48
